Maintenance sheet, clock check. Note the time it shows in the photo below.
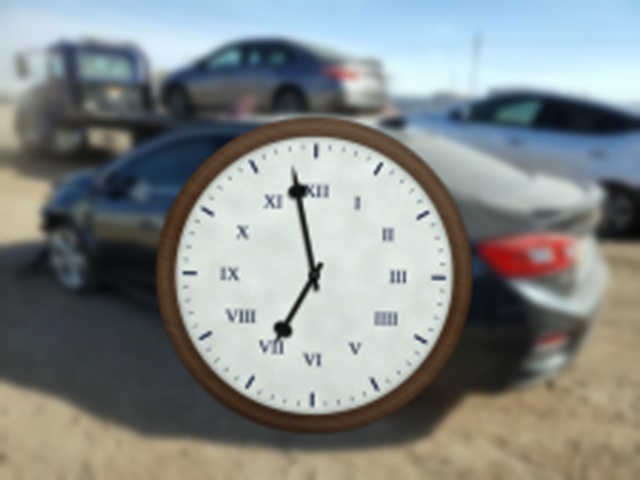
6:58
